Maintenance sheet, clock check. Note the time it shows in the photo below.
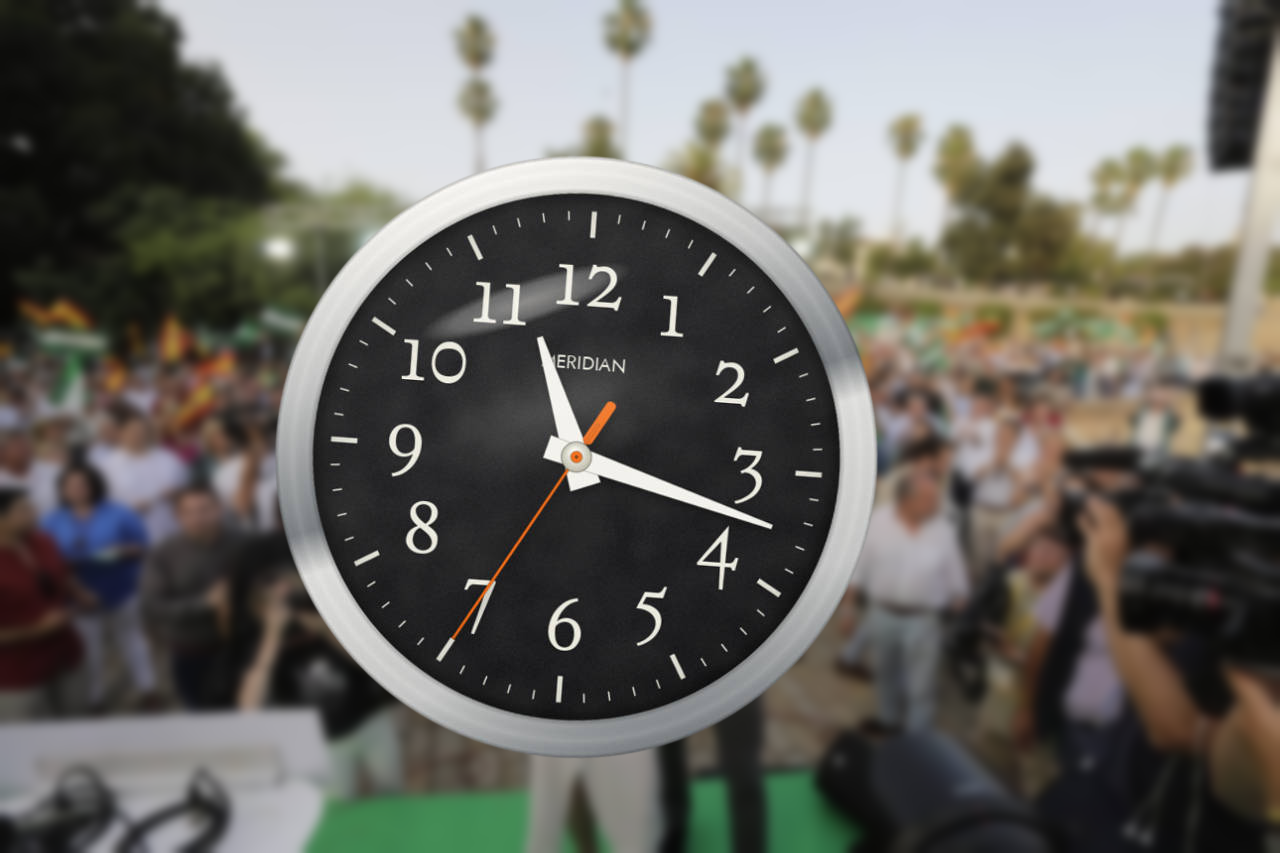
11:17:35
